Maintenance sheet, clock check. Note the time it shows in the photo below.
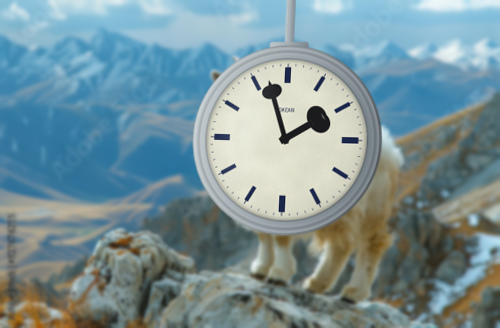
1:57
